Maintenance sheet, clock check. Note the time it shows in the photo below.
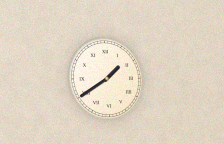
1:40
